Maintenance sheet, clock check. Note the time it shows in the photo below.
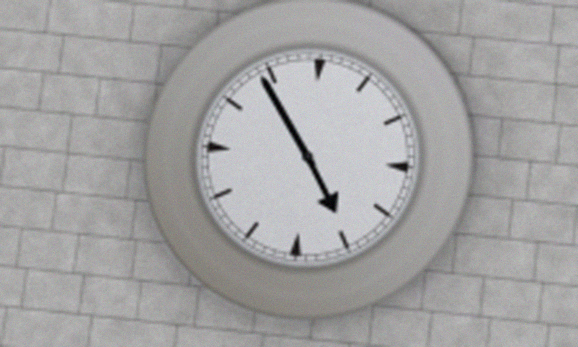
4:54
